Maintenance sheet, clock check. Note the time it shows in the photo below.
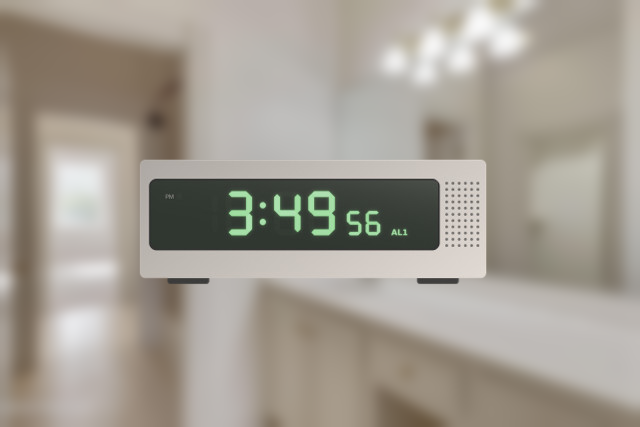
3:49:56
